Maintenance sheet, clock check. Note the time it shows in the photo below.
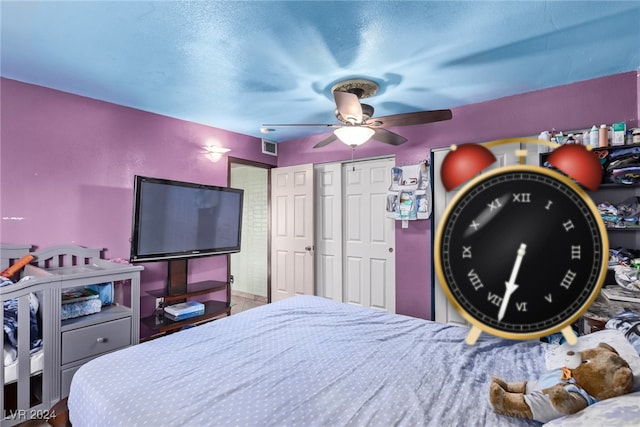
6:33
